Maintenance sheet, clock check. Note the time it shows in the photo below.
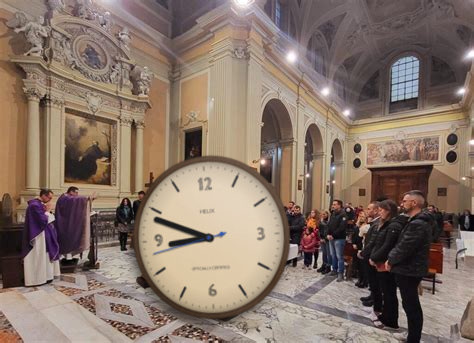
8:48:43
